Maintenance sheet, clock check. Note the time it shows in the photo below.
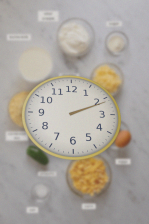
2:11
